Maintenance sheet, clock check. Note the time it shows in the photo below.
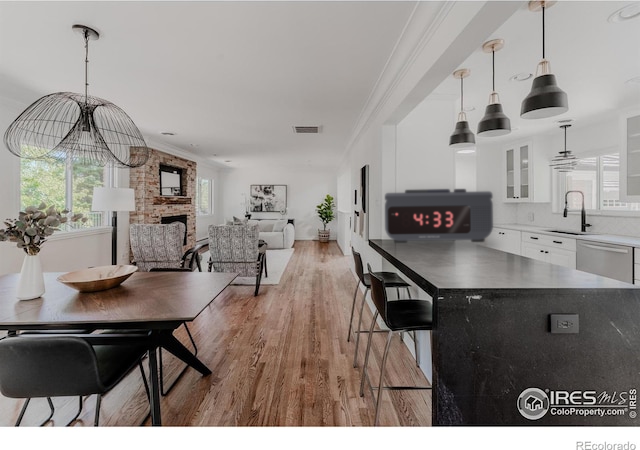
4:33
